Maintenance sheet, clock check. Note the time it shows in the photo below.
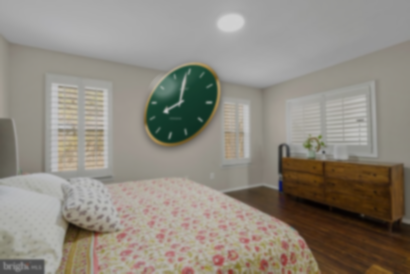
7:59
